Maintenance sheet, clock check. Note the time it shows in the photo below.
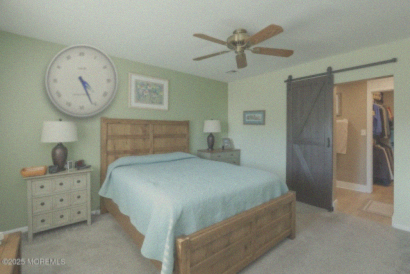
4:26
